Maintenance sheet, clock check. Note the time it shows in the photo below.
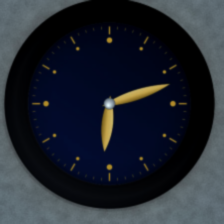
6:12
